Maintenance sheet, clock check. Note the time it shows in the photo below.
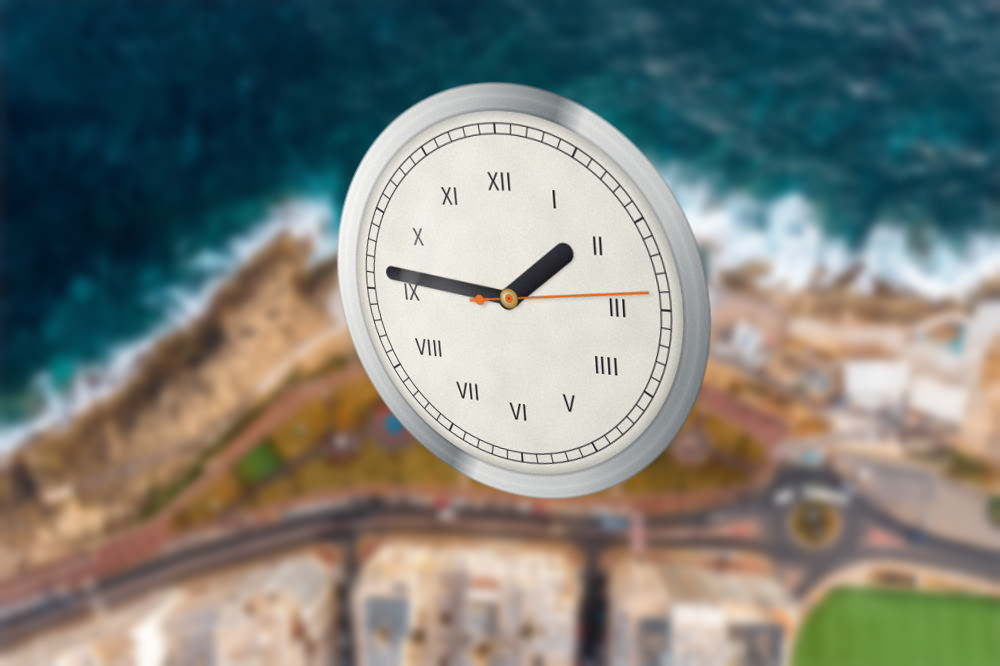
1:46:14
